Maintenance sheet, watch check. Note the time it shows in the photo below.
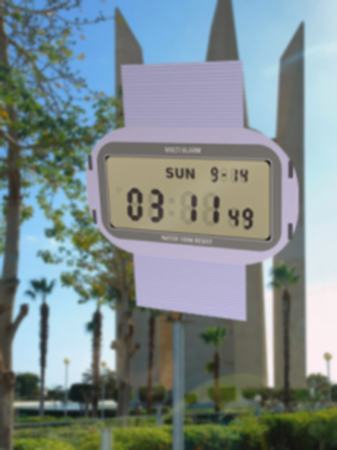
3:11:49
